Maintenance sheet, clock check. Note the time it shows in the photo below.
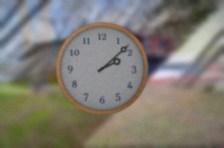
2:08
